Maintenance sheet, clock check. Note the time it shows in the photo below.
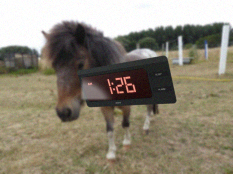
1:26
